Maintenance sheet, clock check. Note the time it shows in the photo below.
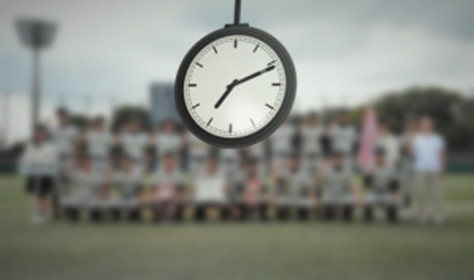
7:11
